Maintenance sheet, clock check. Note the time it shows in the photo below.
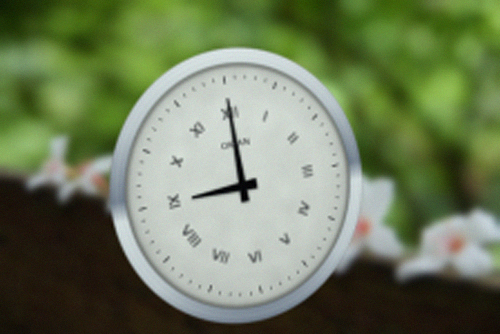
9:00
